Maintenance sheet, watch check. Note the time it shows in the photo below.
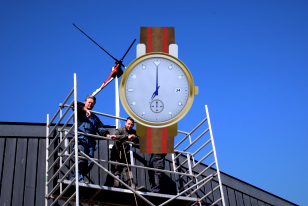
7:00
